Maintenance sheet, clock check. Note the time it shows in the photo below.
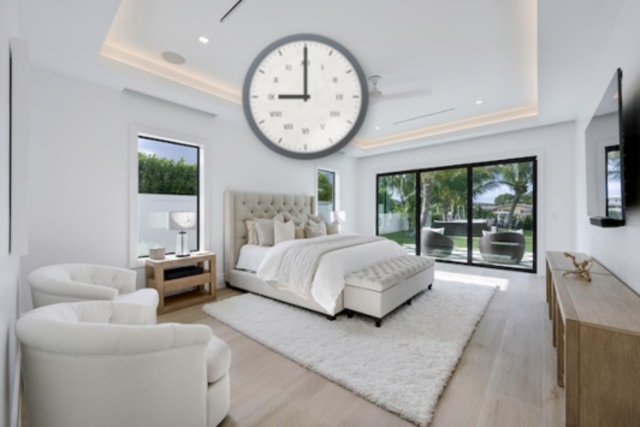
9:00
